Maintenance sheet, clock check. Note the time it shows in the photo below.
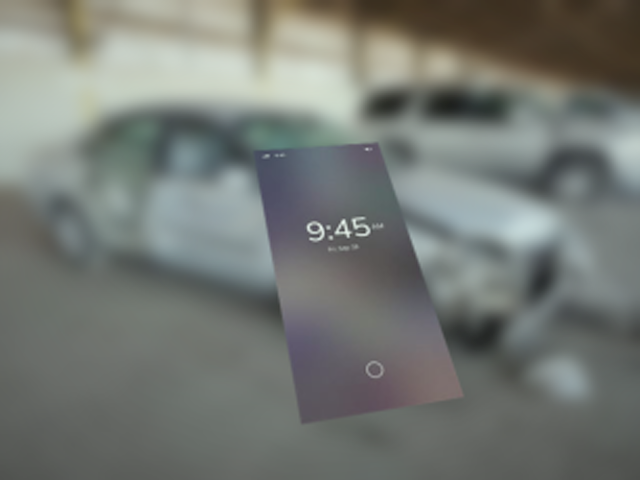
9:45
